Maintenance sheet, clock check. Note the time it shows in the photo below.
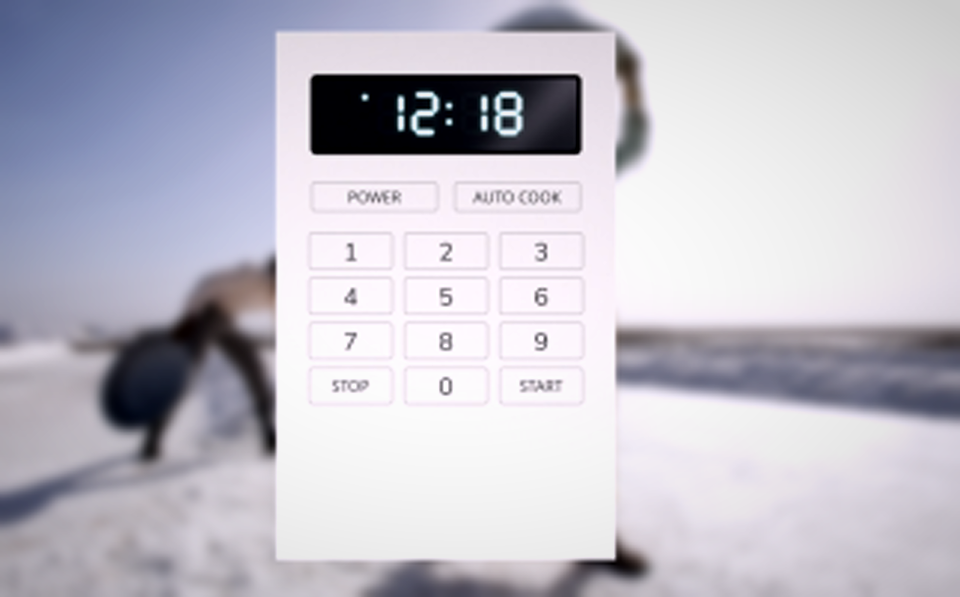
12:18
